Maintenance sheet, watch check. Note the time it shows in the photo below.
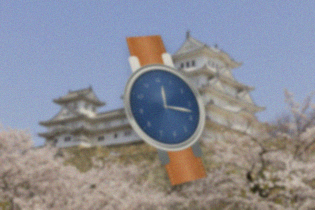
12:18
